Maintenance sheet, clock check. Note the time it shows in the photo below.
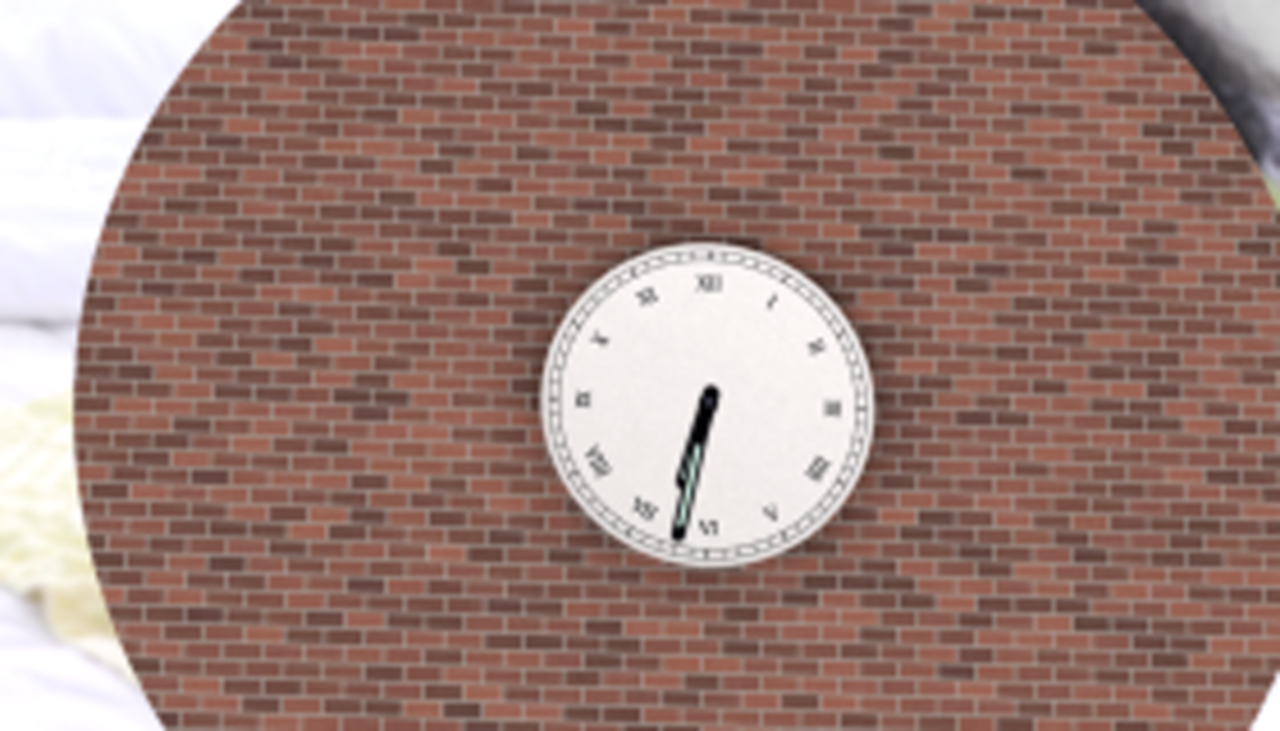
6:32
